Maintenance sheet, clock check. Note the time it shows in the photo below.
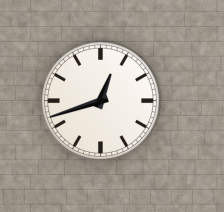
12:42
